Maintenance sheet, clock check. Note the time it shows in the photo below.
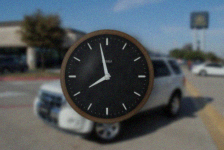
7:58
